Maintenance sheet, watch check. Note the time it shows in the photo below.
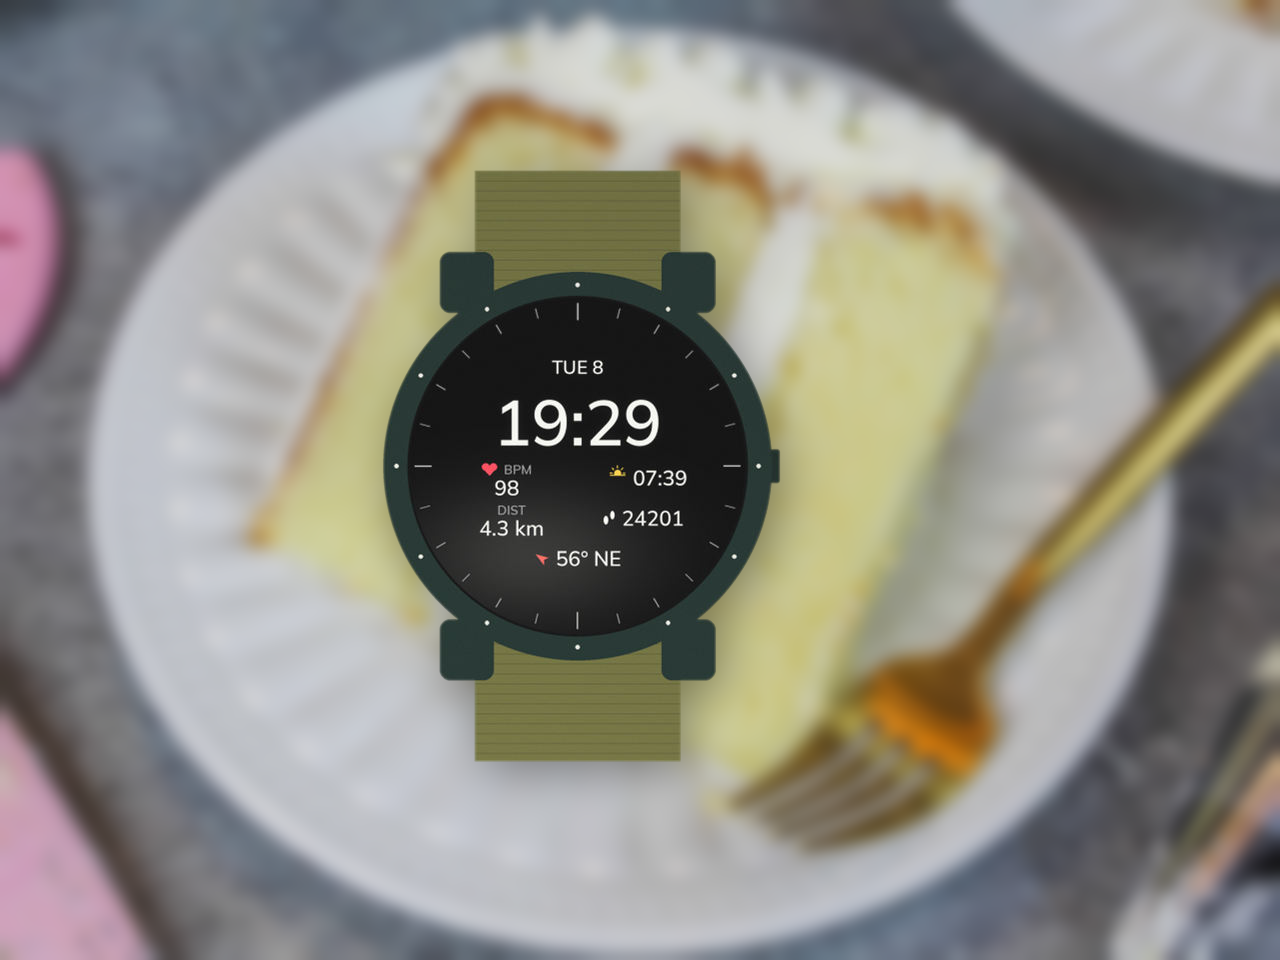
19:29
